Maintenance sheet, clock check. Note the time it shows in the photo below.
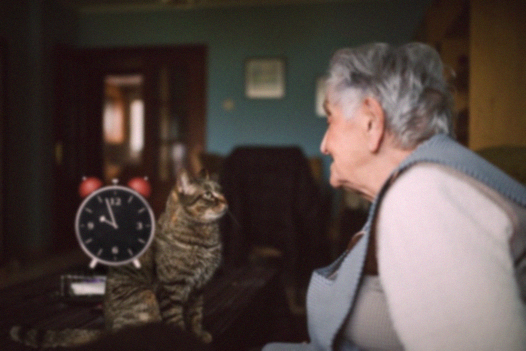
9:57
